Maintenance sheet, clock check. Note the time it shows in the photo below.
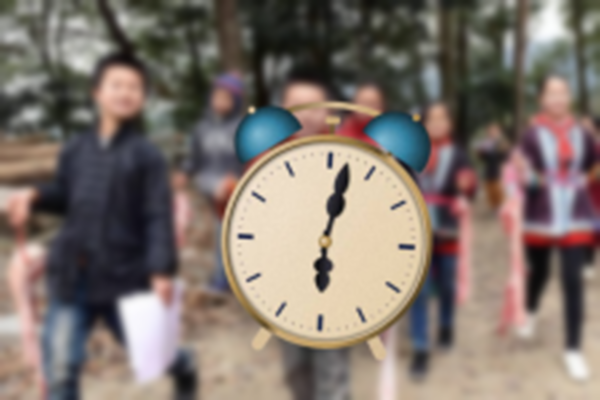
6:02
